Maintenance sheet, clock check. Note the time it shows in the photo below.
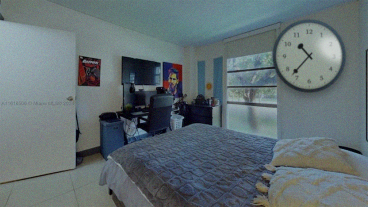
10:37
